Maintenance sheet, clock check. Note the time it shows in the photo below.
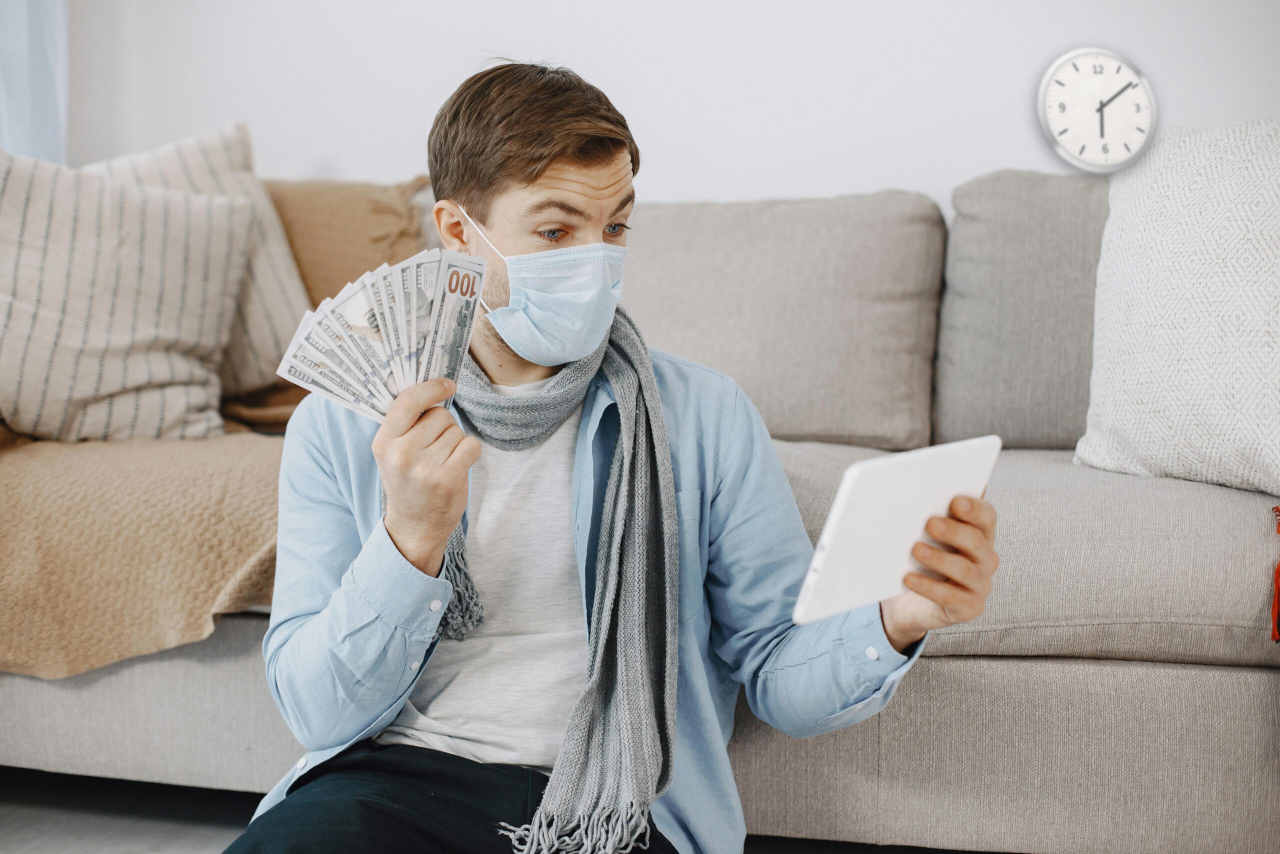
6:09
